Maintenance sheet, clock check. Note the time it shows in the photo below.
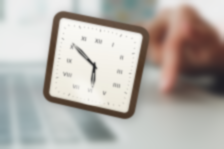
5:51
